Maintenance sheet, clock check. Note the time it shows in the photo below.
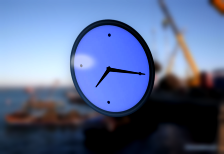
7:15
